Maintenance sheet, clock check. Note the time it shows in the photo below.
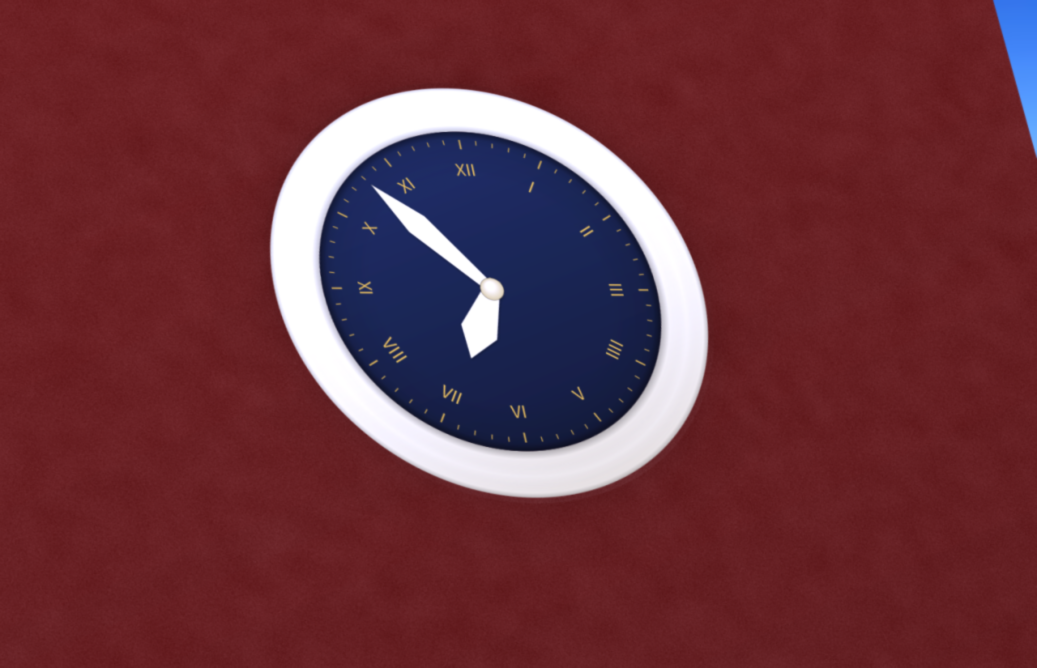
6:53
